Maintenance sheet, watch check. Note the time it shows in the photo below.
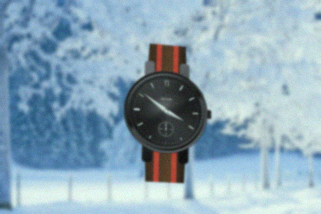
3:51
